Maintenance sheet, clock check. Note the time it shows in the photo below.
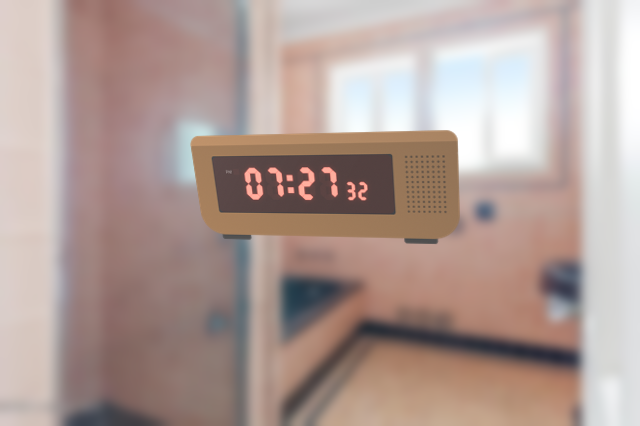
7:27:32
